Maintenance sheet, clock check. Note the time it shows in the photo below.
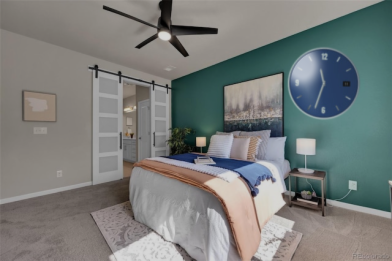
11:33
